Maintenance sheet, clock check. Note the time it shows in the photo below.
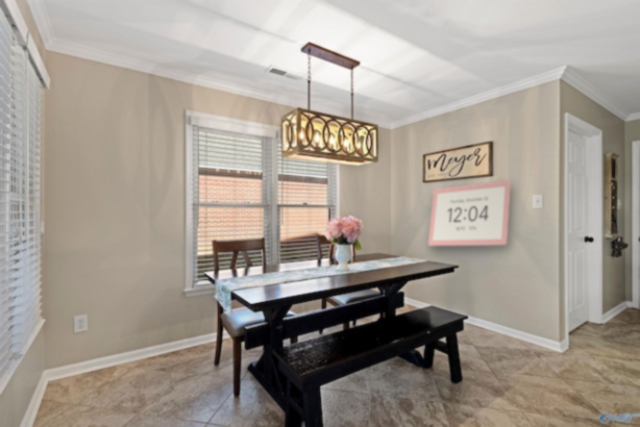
12:04
